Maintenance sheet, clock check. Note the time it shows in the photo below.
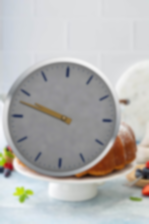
9:48
